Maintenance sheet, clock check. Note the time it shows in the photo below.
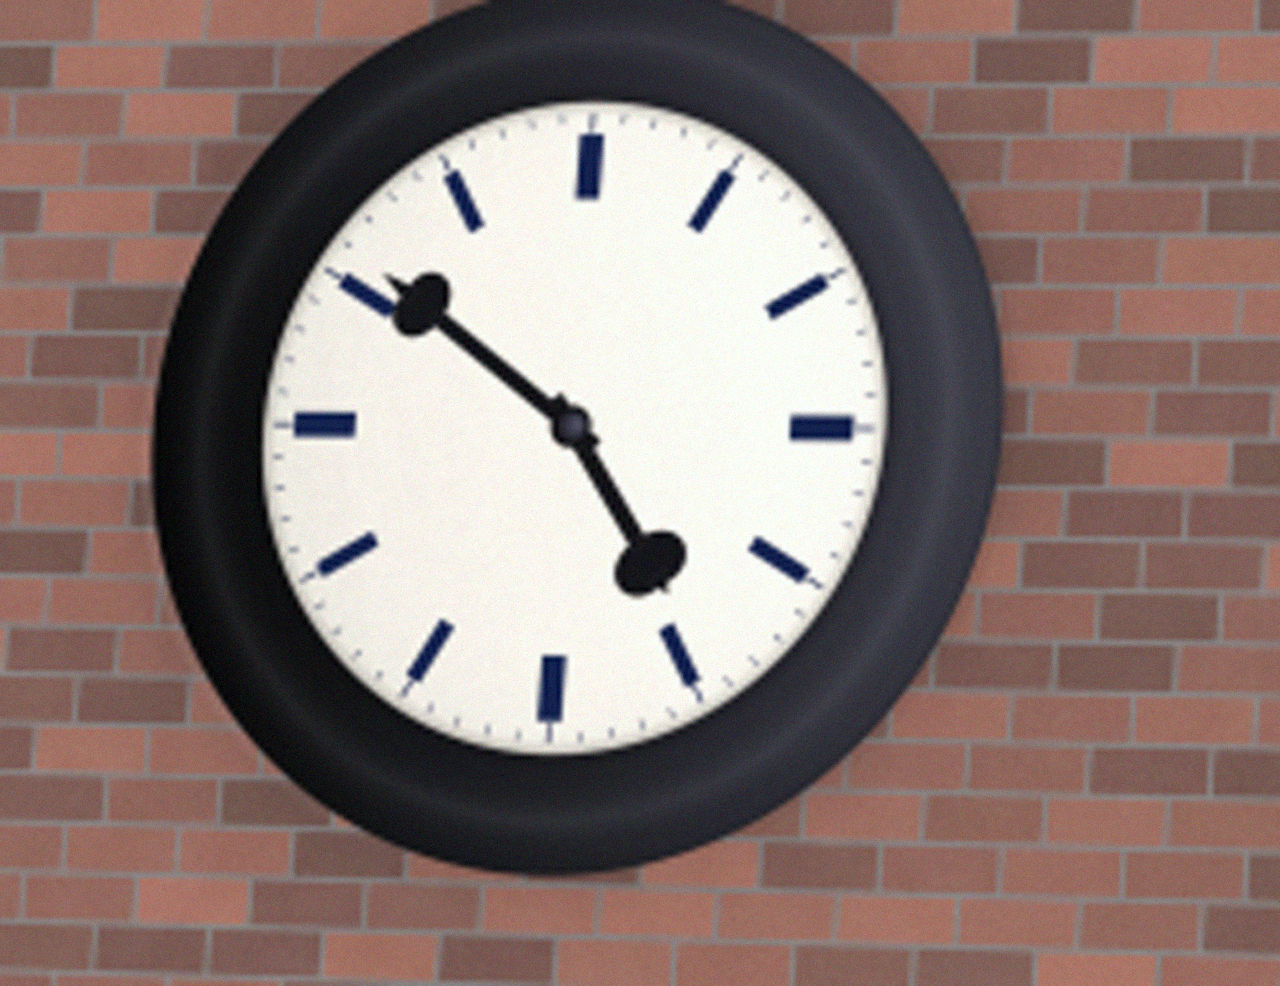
4:51
